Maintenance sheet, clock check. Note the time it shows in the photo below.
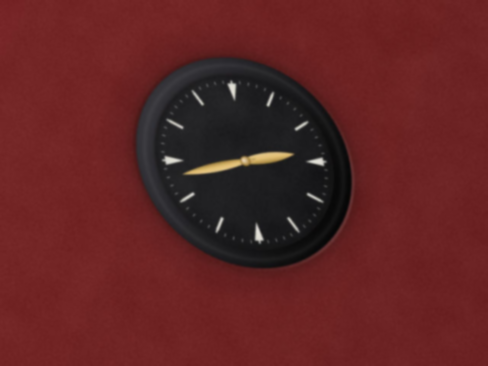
2:43
